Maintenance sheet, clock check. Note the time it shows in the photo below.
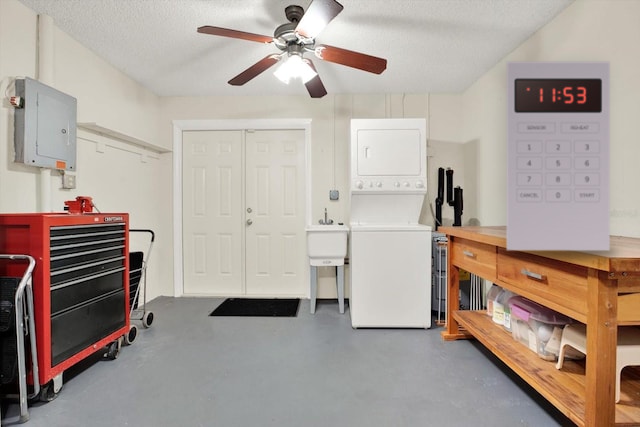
11:53
